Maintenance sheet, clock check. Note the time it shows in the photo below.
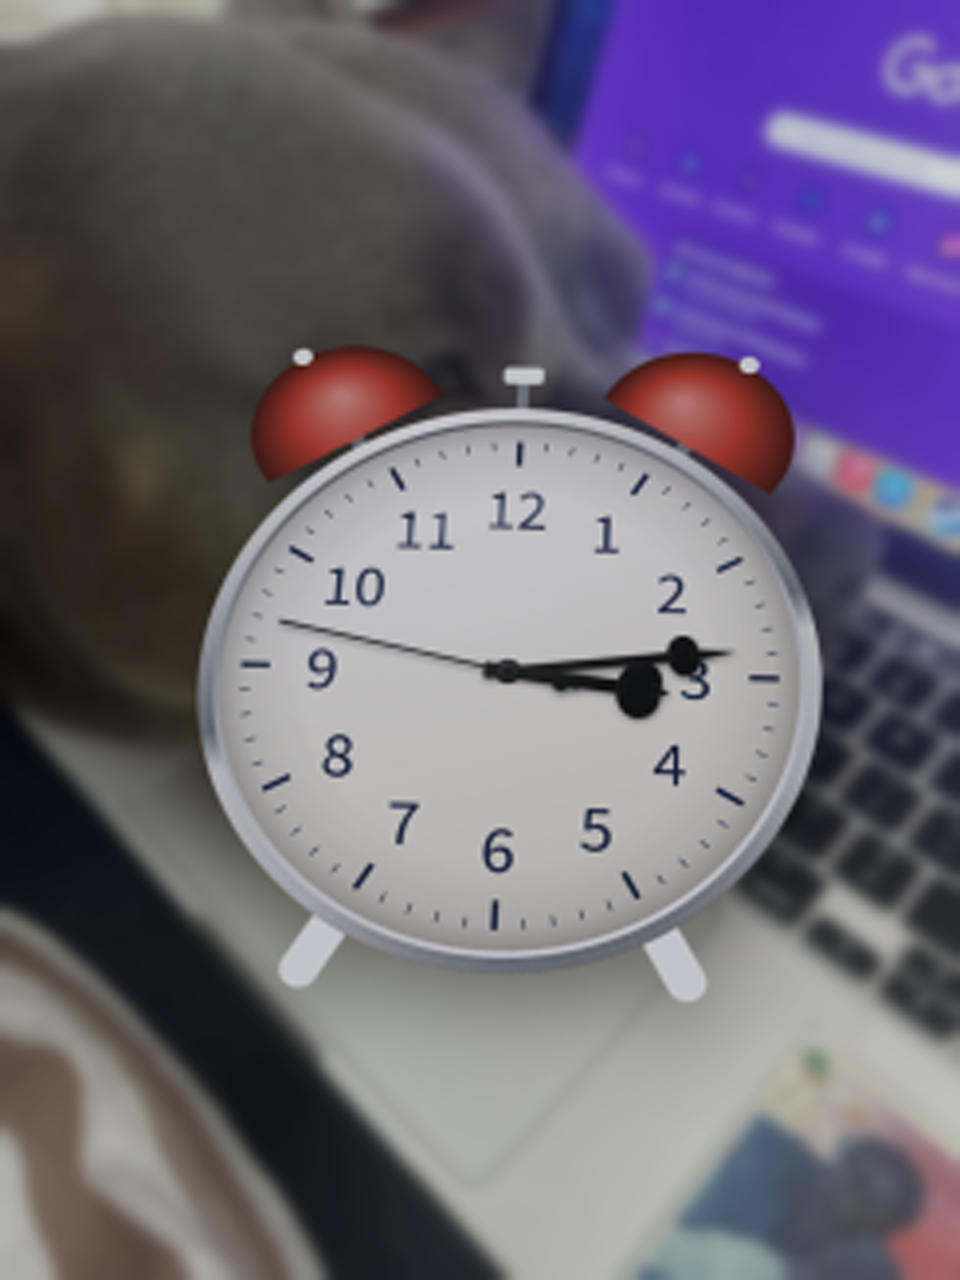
3:13:47
